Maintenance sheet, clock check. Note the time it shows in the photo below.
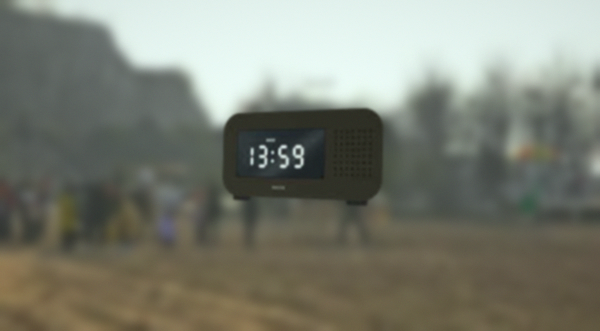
13:59
